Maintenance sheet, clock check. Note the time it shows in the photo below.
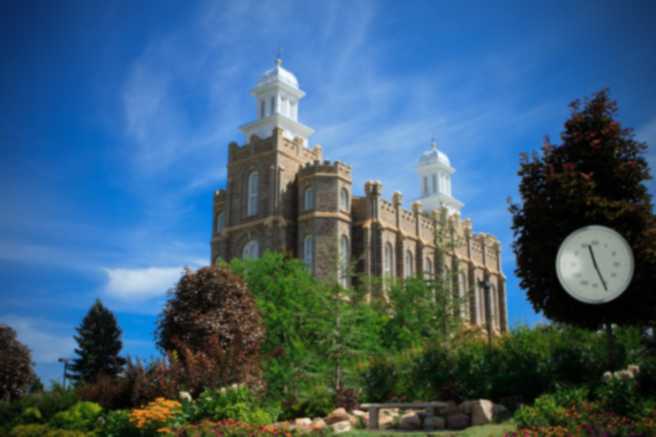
11:26
